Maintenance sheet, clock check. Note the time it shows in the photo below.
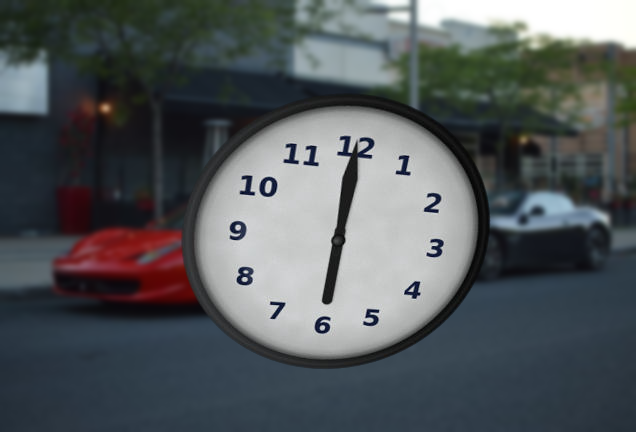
6:00
